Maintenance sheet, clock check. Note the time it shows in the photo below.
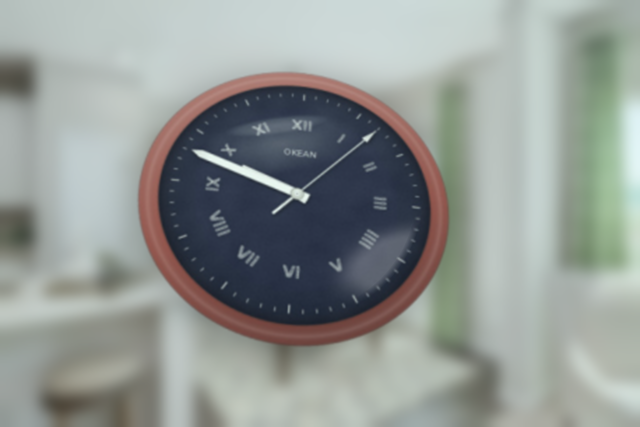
9:48:07
